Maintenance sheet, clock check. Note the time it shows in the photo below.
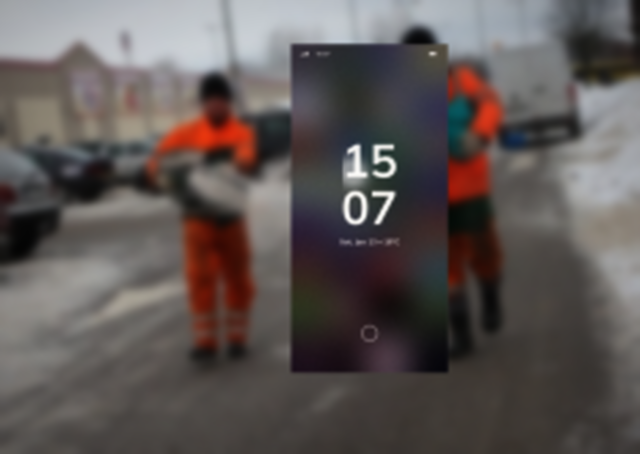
15:07
